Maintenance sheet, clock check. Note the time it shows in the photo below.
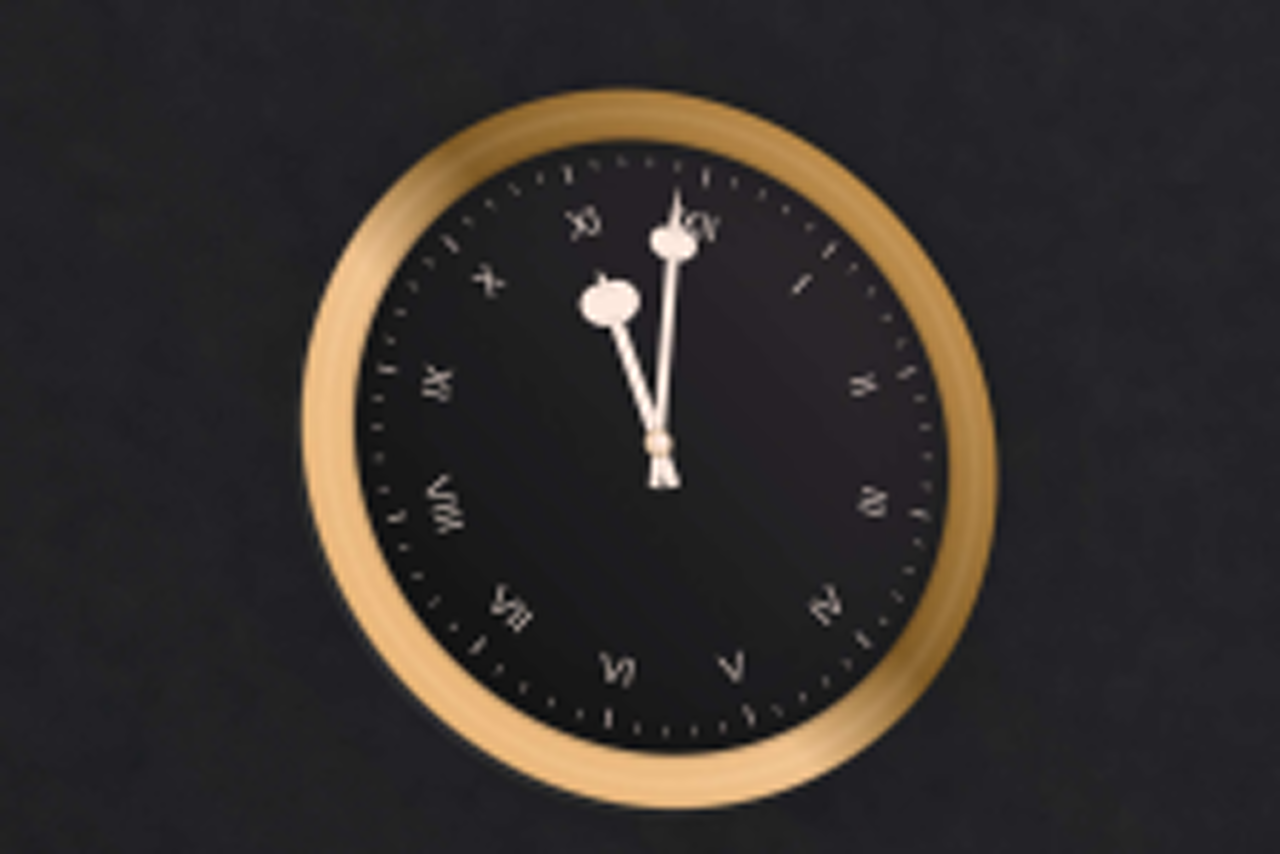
10:59
